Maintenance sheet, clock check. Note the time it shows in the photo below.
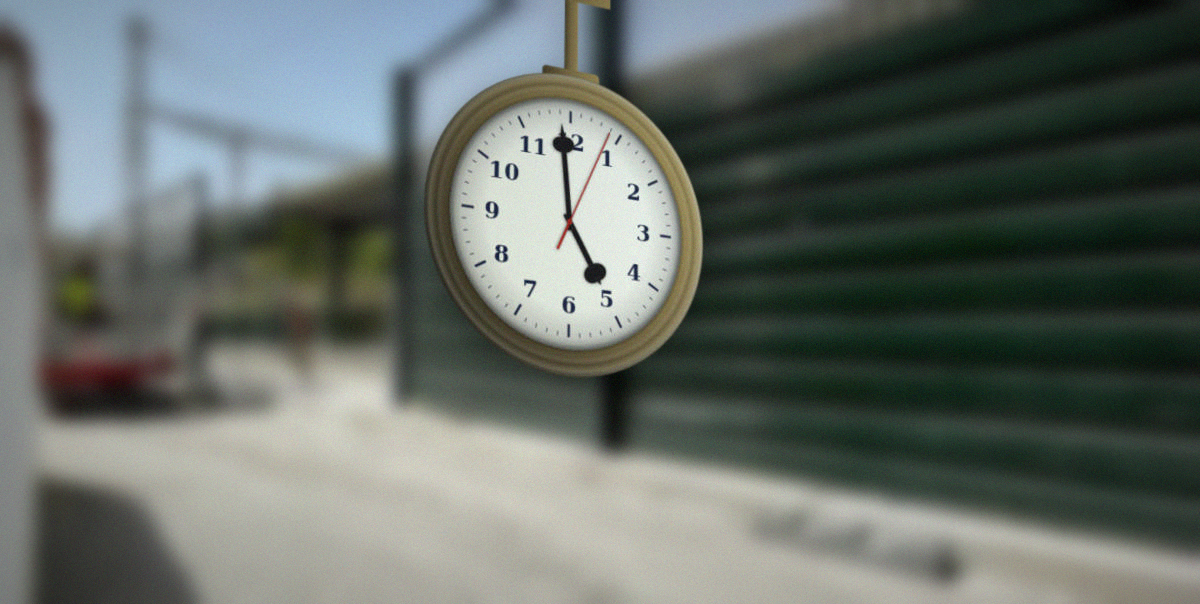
4:59:04
